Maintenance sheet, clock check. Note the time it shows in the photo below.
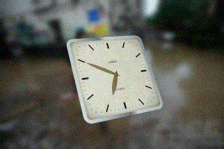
6:50
